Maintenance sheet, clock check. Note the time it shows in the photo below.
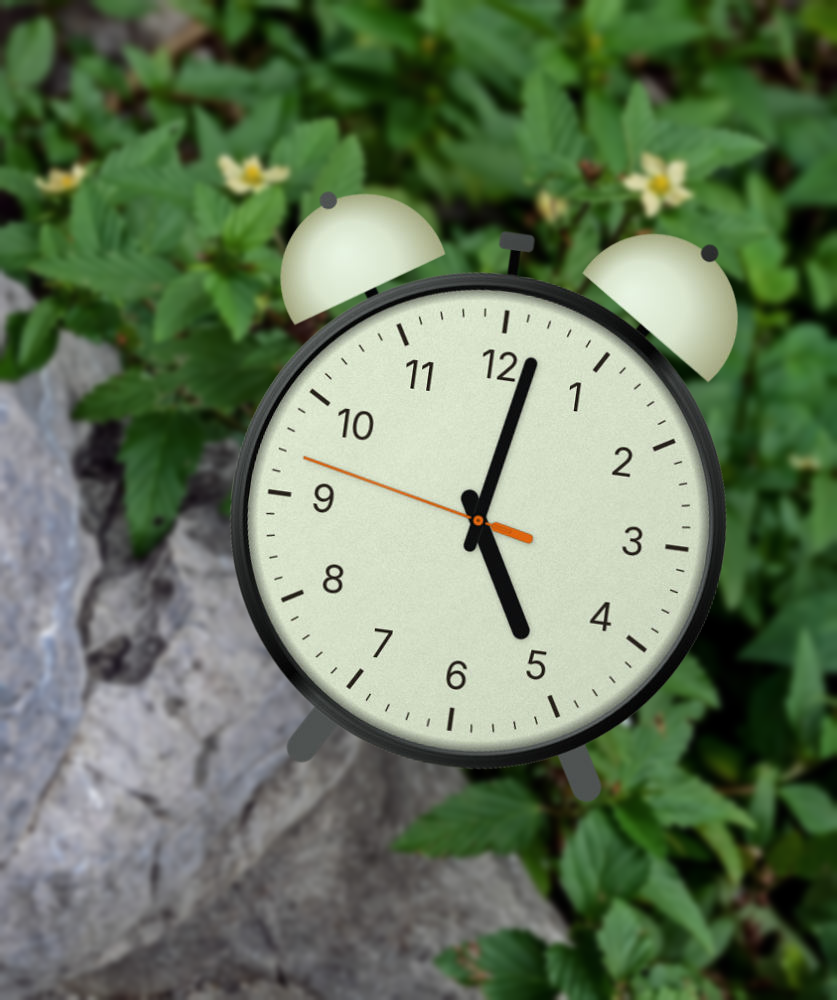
5:01:47
